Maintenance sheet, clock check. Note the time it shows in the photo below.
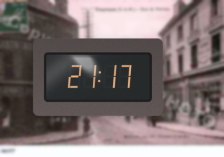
21:17
